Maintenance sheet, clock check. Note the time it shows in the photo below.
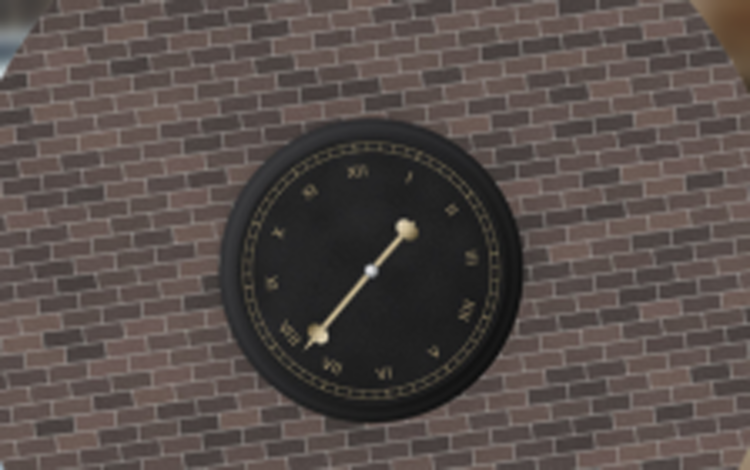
1:38
